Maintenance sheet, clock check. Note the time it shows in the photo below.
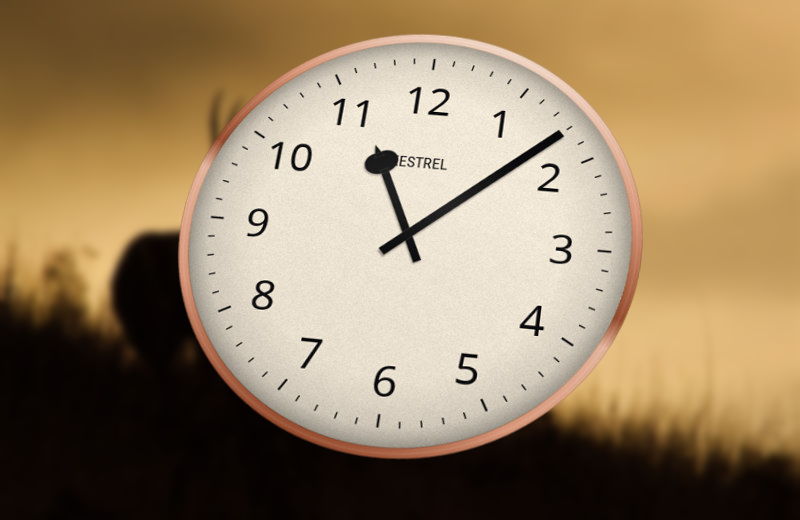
11:08
